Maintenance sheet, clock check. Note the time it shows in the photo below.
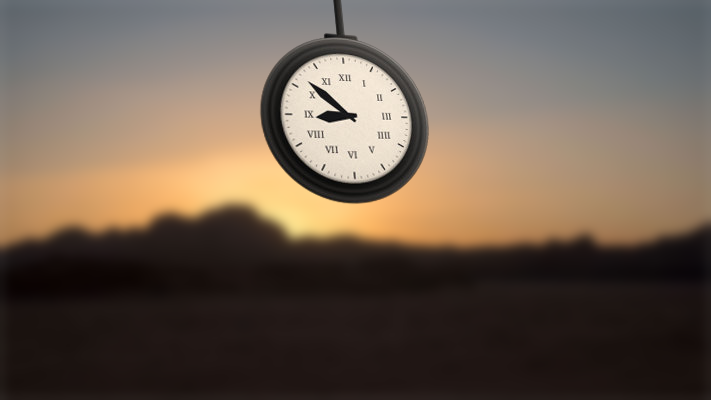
8:52
